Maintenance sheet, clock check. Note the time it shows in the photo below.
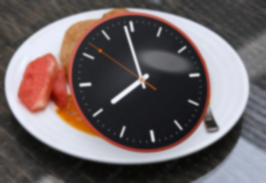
7:58:52
